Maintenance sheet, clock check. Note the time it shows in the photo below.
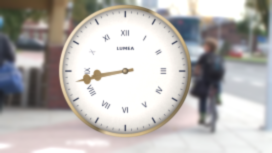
8:43
